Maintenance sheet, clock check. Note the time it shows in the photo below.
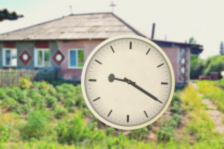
9:20
